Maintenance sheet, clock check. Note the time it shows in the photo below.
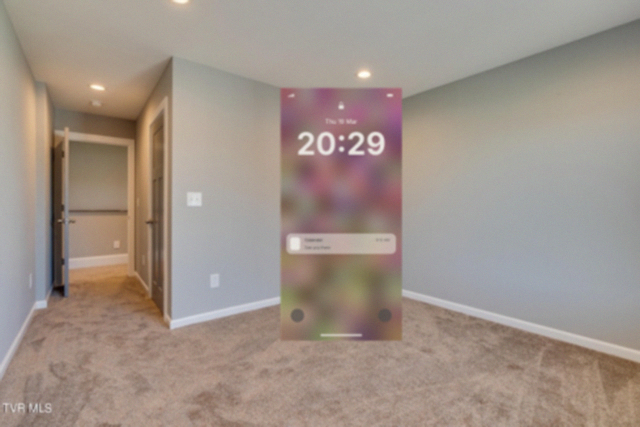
20:29
